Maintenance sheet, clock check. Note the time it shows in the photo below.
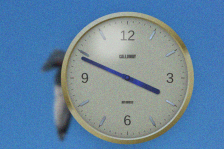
3:49
